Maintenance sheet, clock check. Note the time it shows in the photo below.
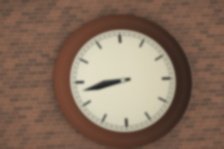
8:43
